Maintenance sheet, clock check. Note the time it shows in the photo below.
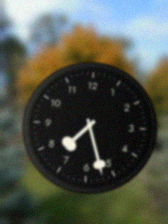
7:27
